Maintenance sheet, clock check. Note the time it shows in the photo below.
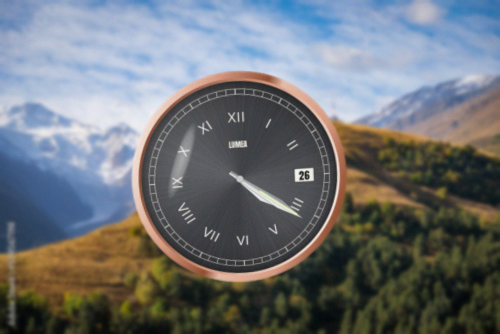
4:21
